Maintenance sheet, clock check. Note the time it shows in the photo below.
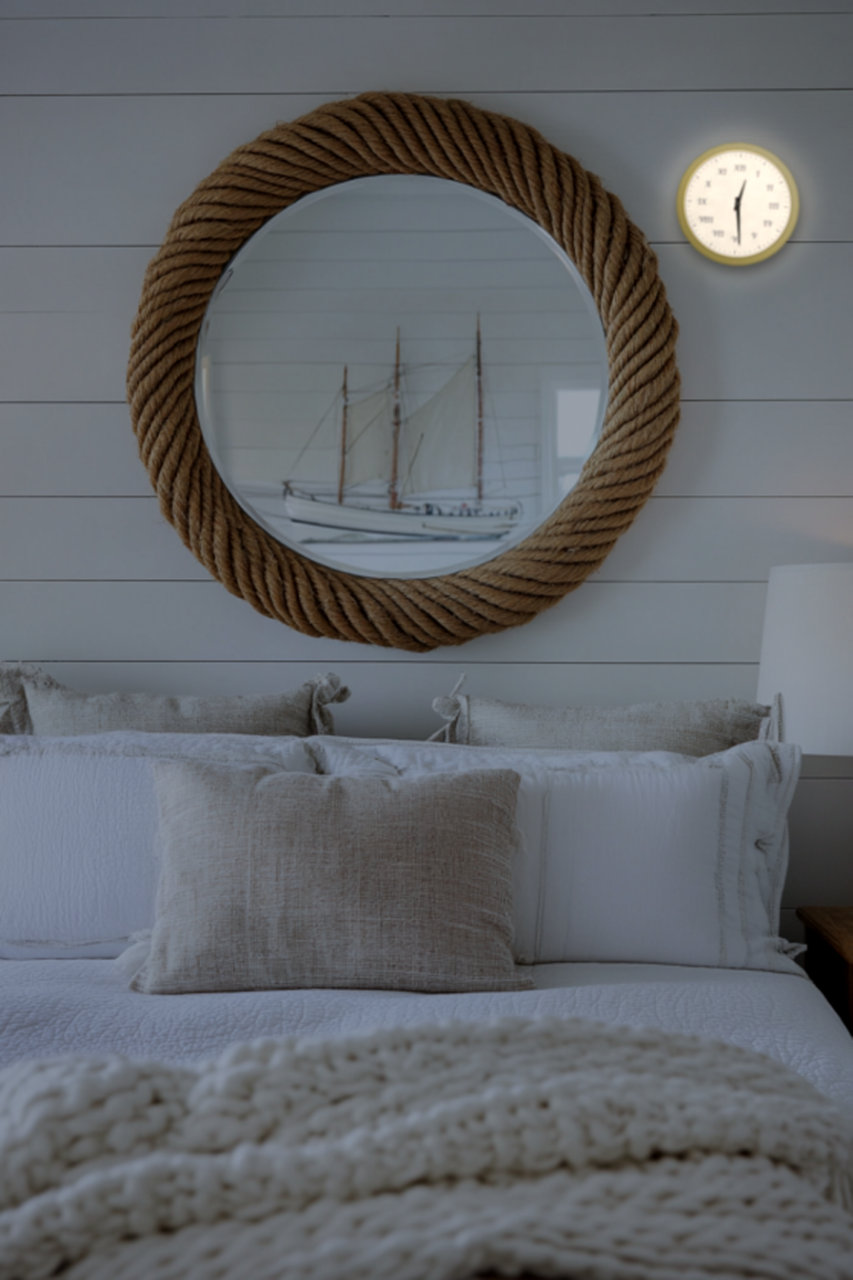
12:29
